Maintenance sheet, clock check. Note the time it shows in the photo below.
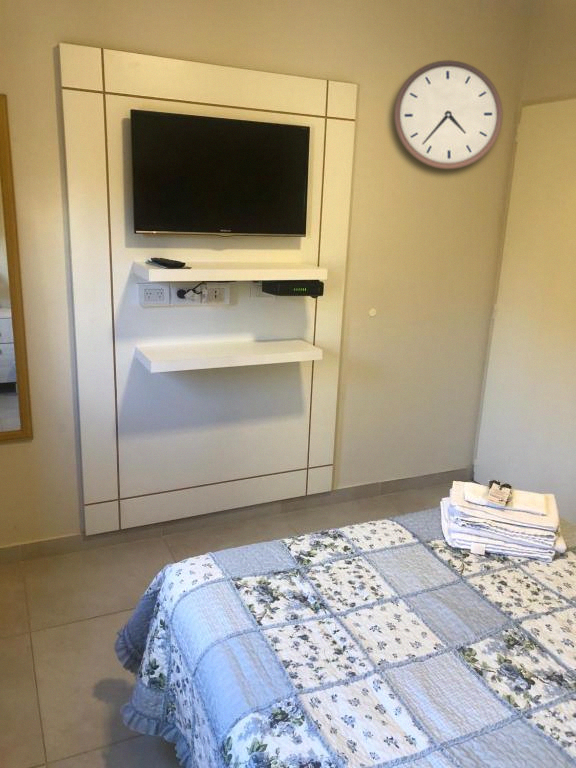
4:37
